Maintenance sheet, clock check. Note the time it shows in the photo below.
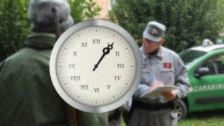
1:06
